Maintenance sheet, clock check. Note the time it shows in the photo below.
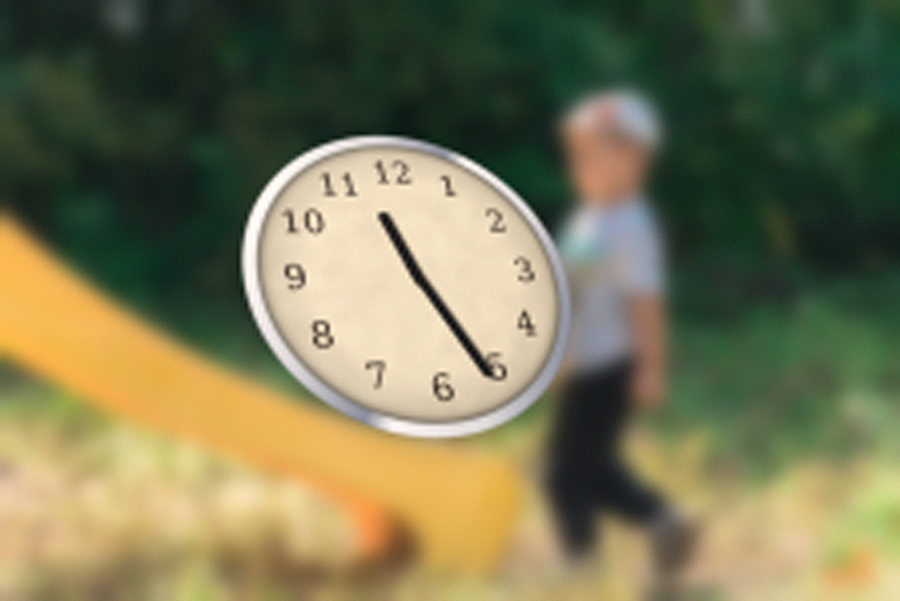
11:26
